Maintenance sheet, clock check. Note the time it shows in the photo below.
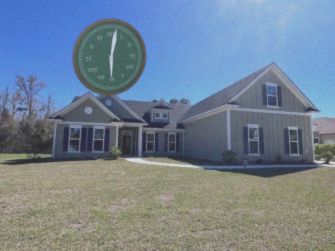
6:02
